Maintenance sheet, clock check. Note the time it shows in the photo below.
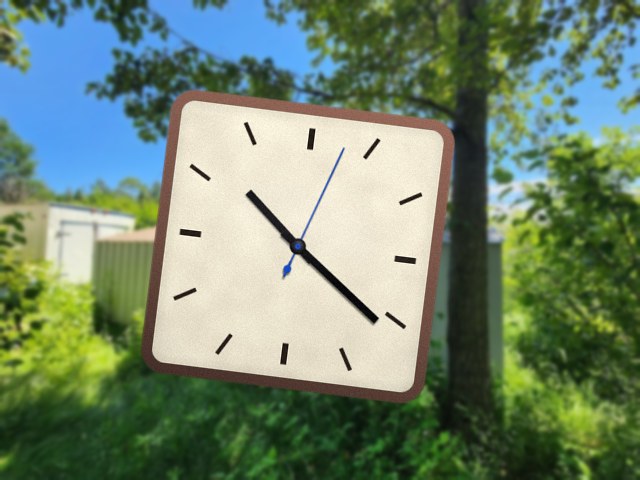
10:21:03
